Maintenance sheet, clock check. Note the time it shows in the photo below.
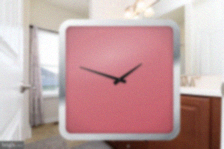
1:48
